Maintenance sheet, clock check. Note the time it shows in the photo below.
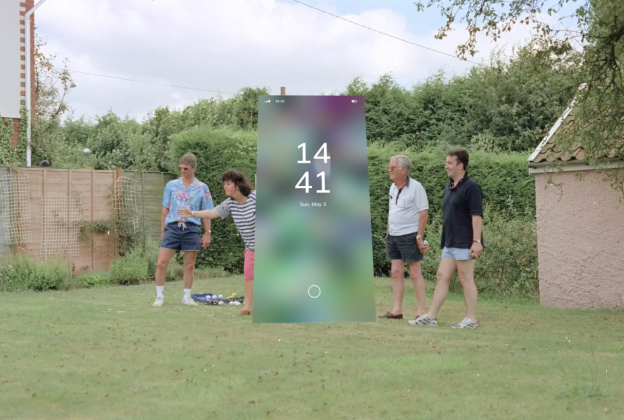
14:41
